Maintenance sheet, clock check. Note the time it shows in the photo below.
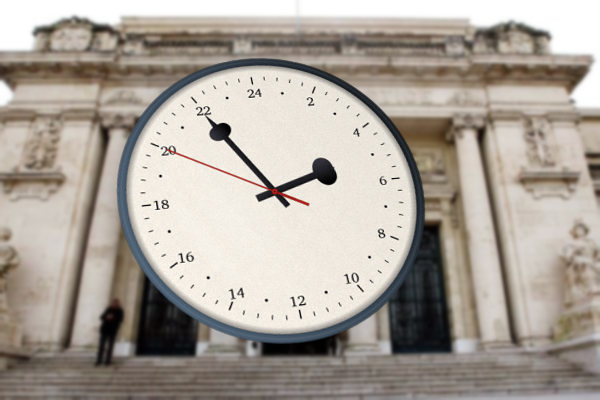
4:54:50
